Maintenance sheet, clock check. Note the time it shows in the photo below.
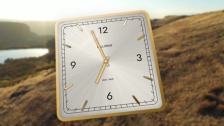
6:57
